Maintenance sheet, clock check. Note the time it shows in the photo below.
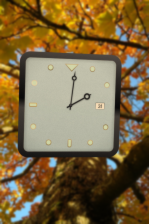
2:01
